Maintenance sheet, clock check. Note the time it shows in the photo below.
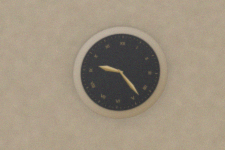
9:23
